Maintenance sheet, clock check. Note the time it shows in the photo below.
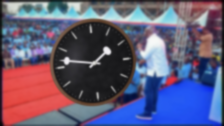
1:47
